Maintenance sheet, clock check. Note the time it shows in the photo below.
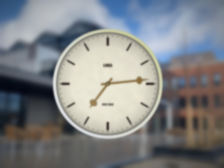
7:14
